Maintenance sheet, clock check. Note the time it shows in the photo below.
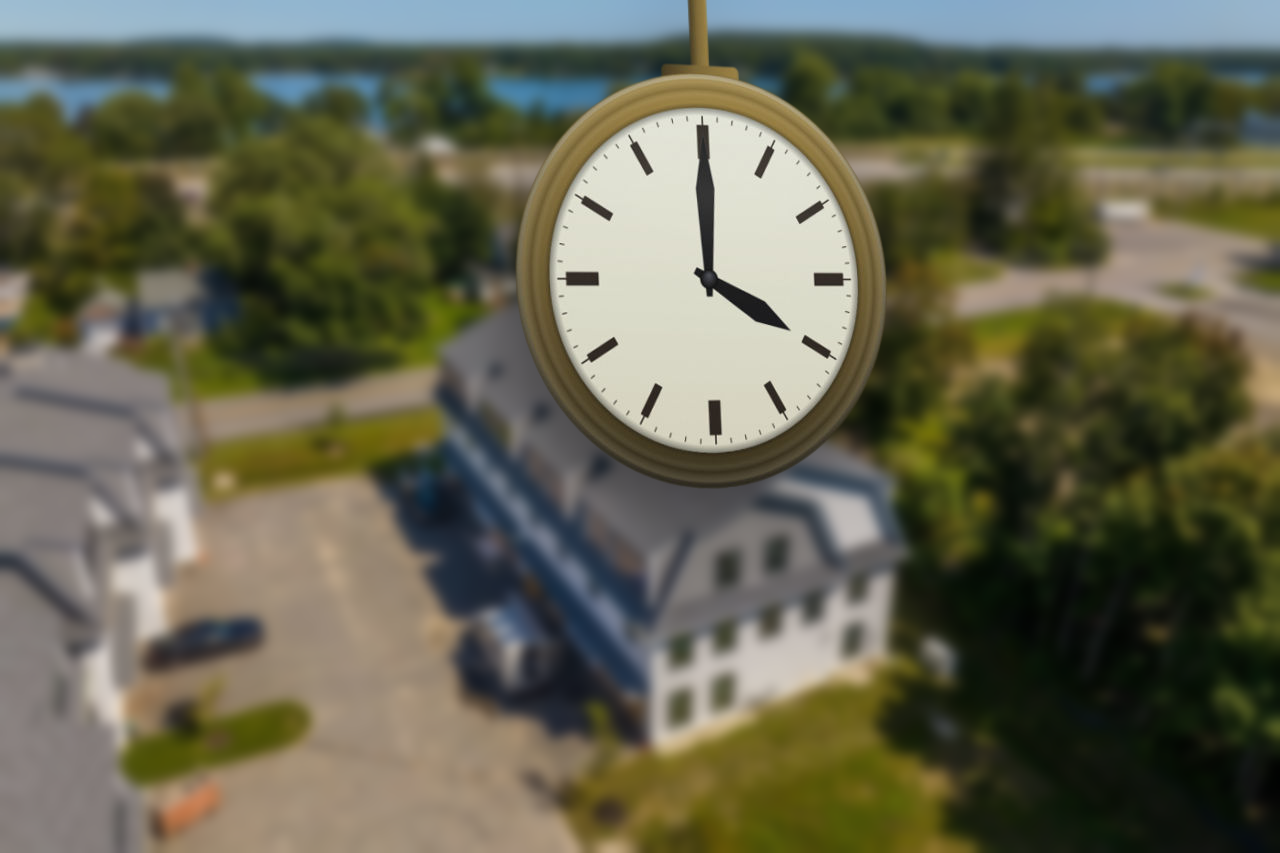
4:00
